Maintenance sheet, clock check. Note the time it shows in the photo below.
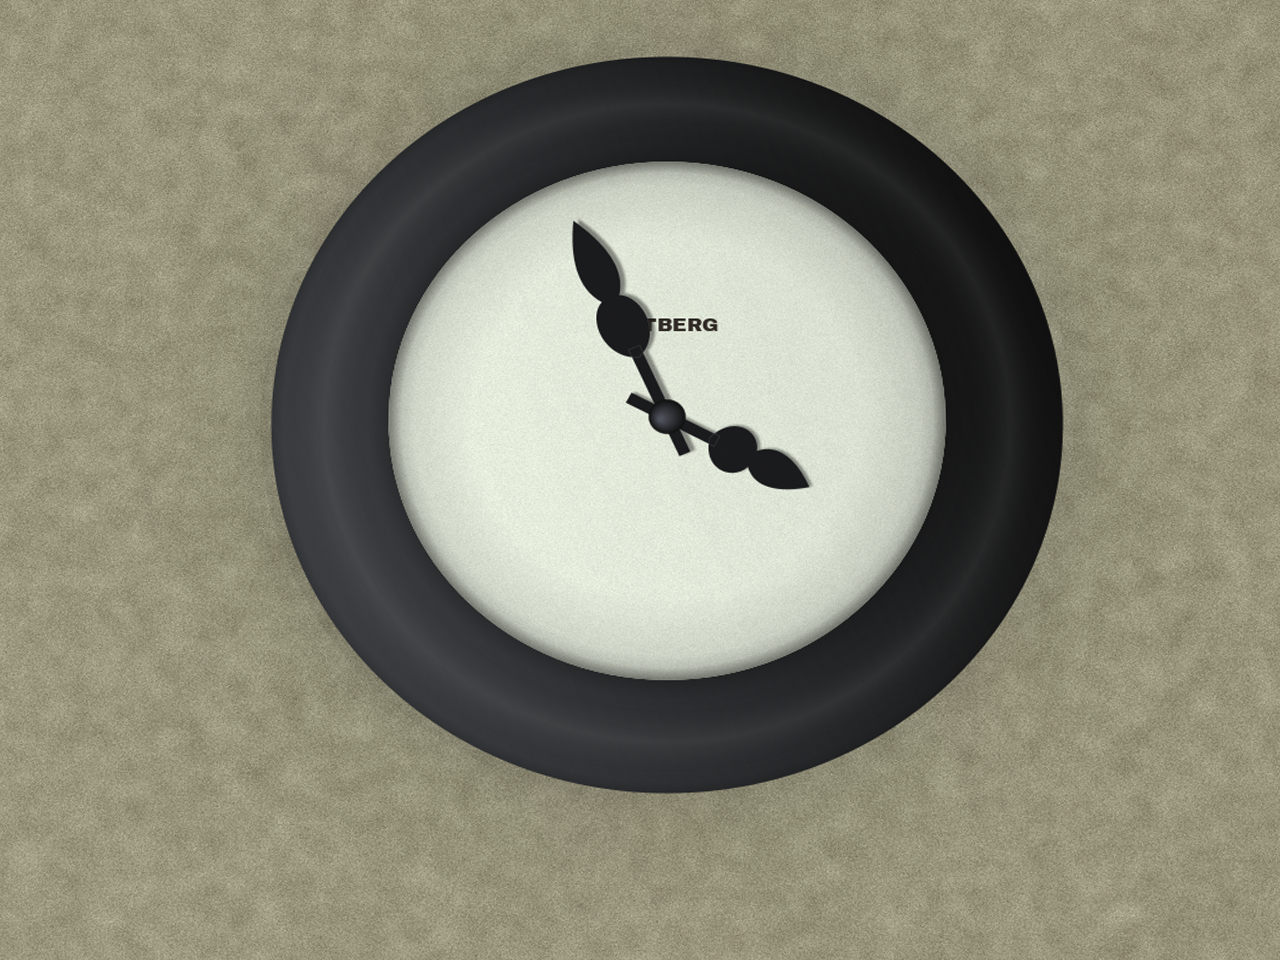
3:56
